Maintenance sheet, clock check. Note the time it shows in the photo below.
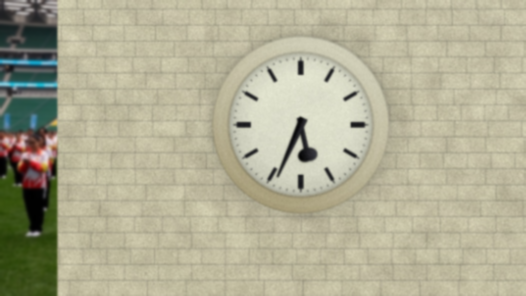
5:34
